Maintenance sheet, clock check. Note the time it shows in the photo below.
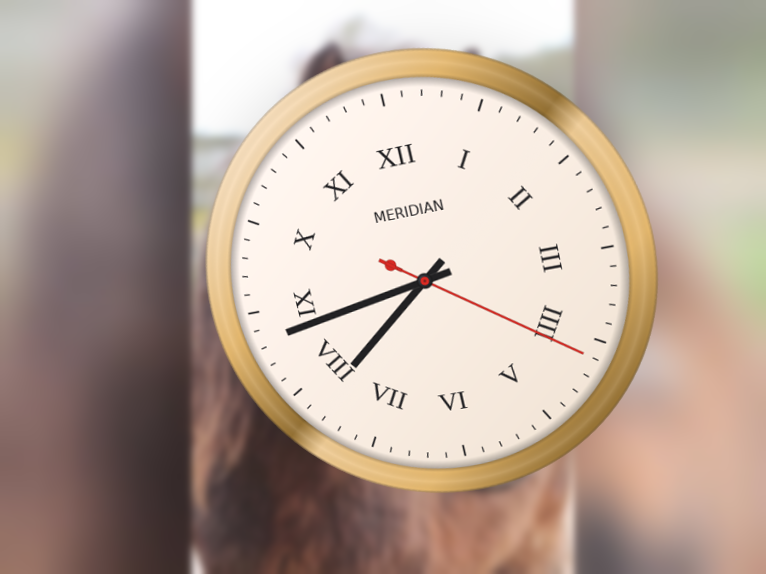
7:43:21
